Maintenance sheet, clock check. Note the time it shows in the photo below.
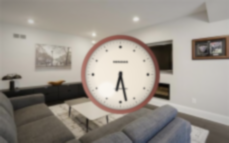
6:28
